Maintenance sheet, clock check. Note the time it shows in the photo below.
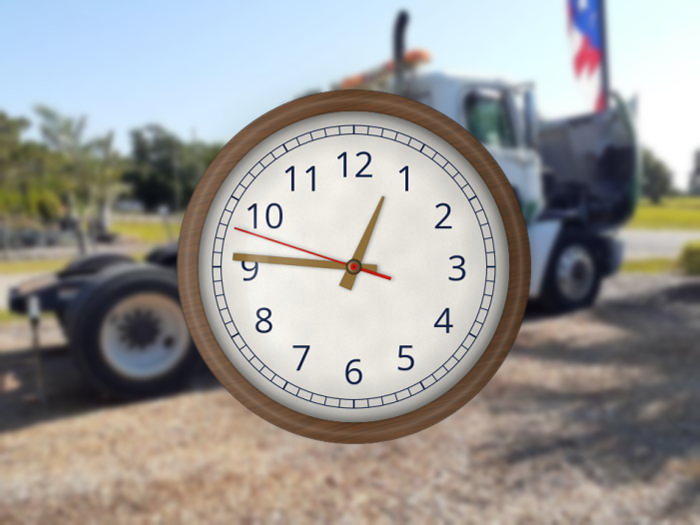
12:45:48
